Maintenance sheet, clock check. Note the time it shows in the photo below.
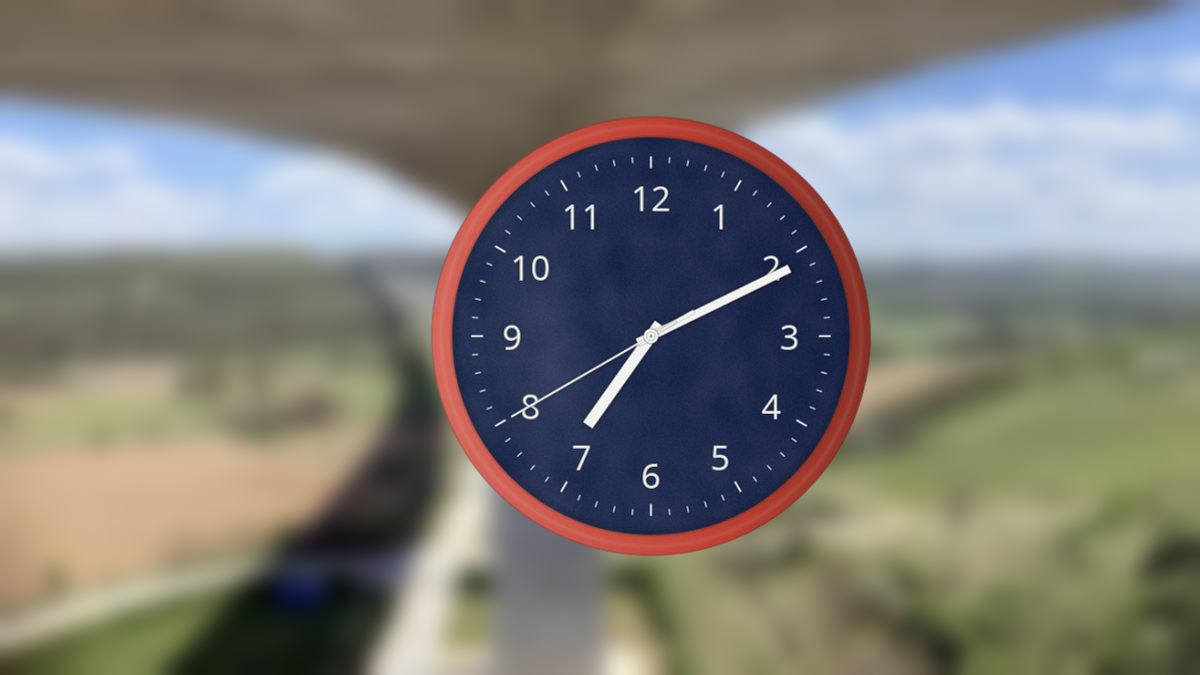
7:10:40
